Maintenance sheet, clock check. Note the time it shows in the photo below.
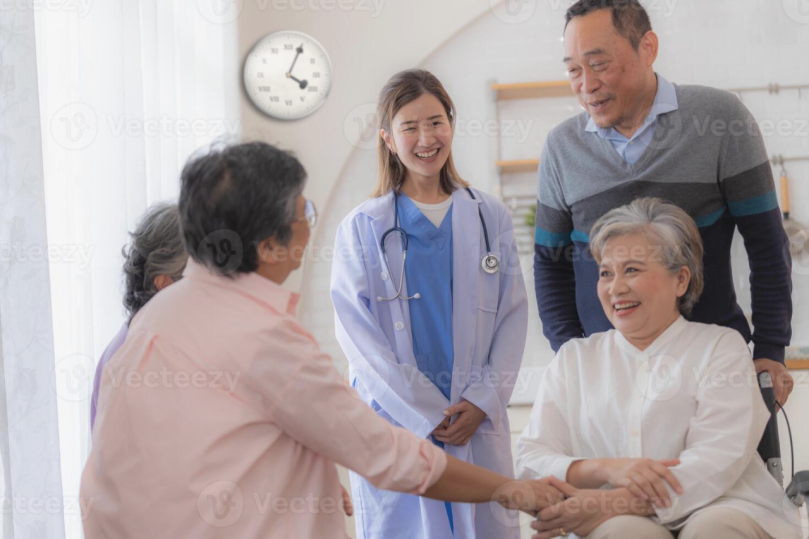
4:04
